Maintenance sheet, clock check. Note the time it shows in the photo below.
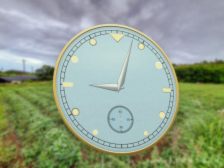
9:03
